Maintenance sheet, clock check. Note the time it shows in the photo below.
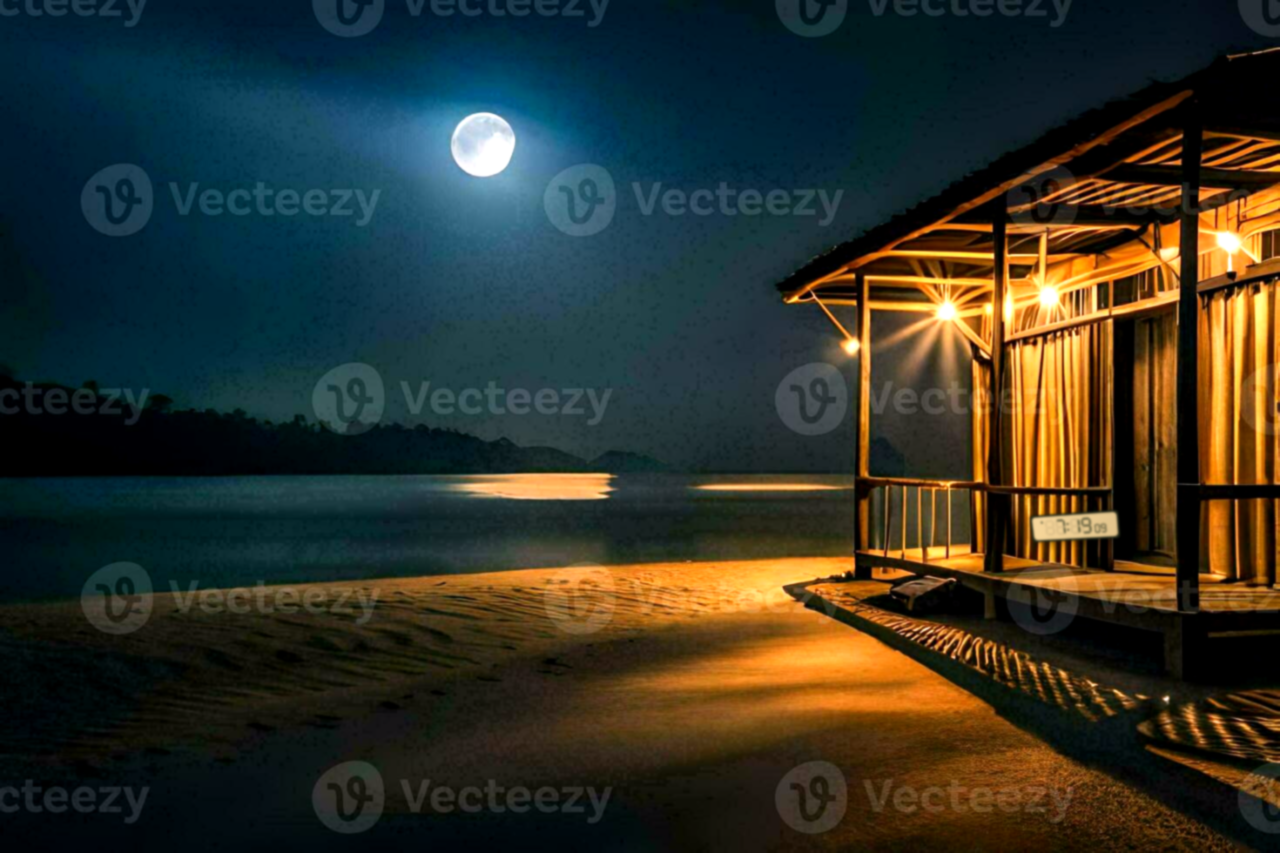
7:19
